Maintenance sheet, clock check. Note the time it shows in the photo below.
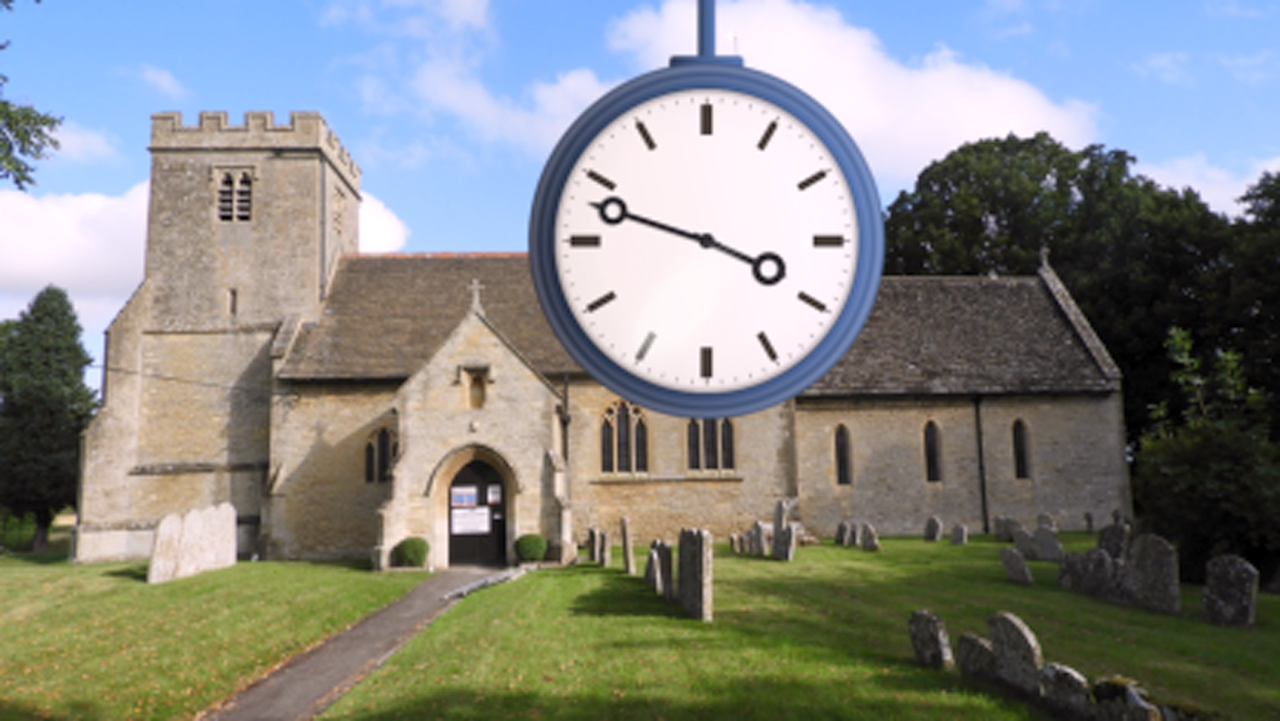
3:48
